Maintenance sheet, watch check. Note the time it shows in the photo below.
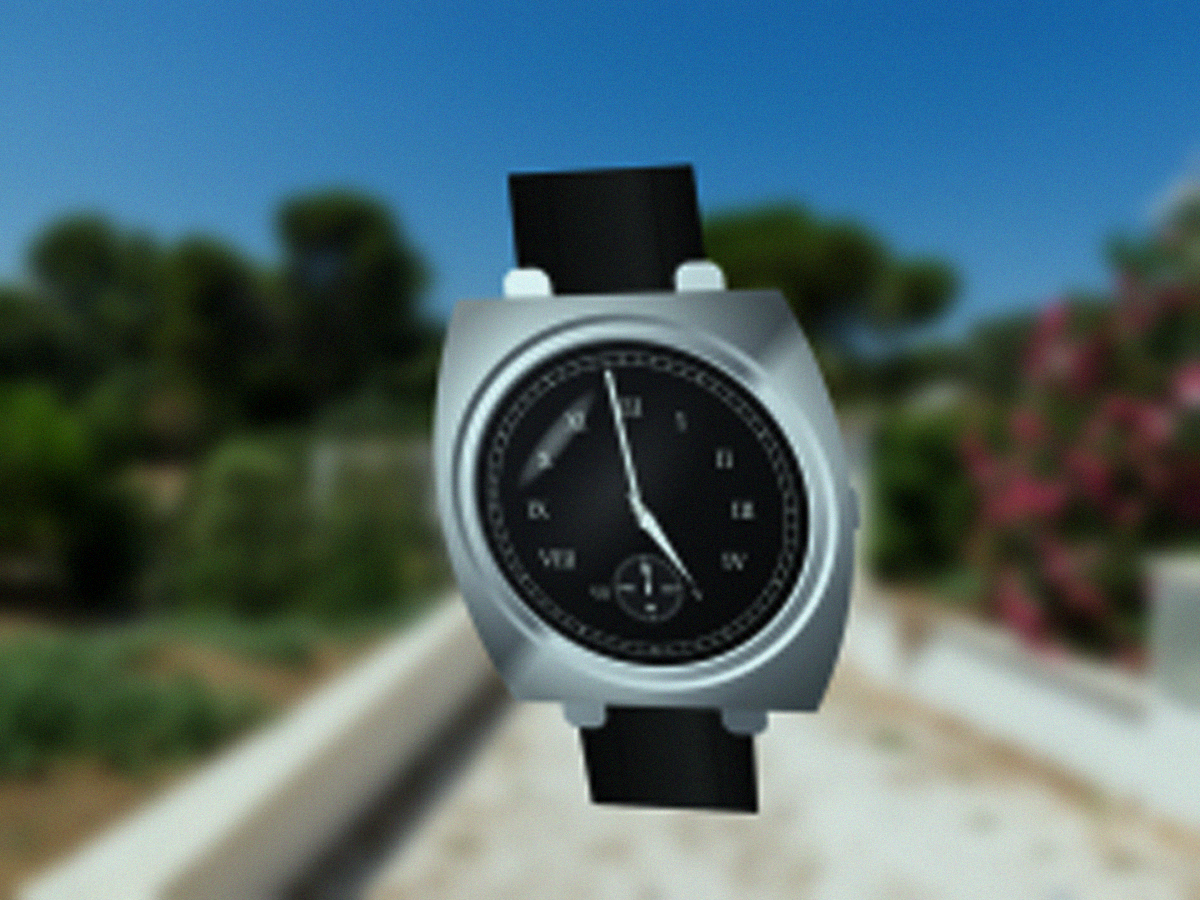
4:59
